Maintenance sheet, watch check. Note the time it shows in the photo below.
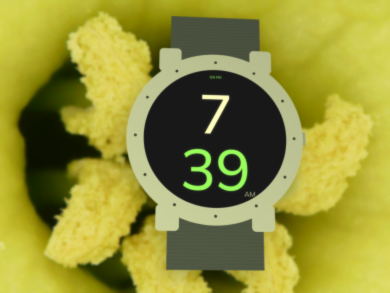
7:39
